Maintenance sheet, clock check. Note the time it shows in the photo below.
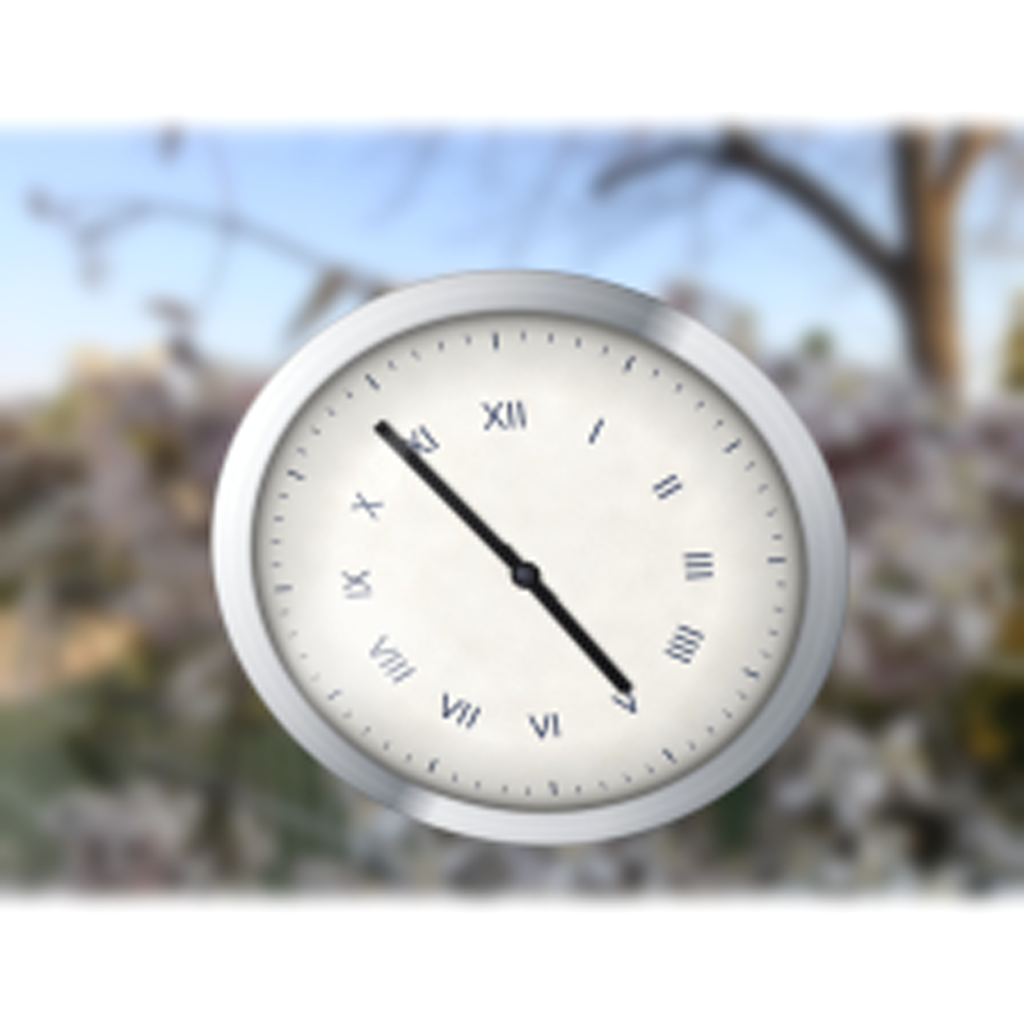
4:54
